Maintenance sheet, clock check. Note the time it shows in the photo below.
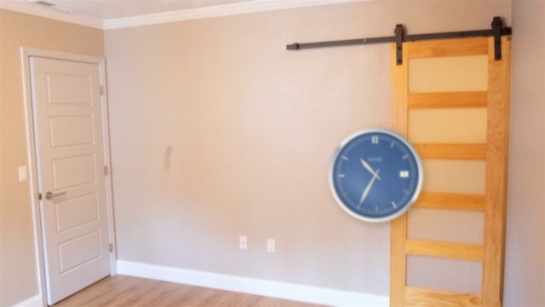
10:35
